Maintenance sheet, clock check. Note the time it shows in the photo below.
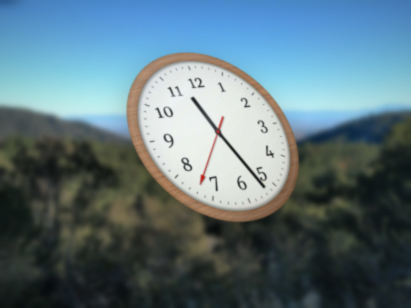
11:26:37
